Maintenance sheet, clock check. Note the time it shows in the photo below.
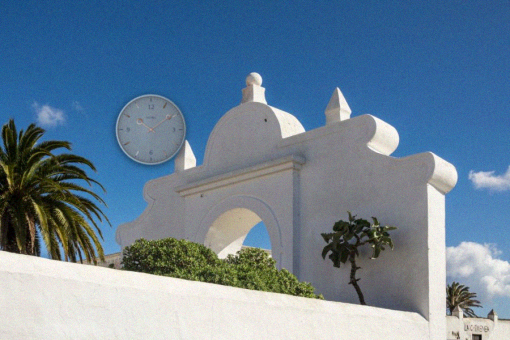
10:09
